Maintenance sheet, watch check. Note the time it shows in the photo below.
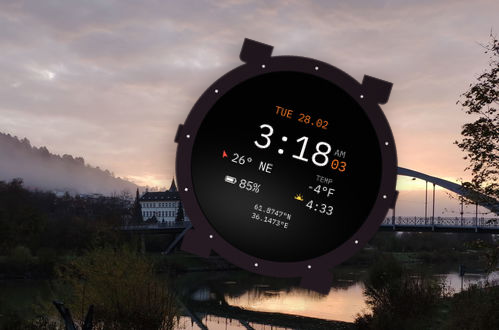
3:18:03
